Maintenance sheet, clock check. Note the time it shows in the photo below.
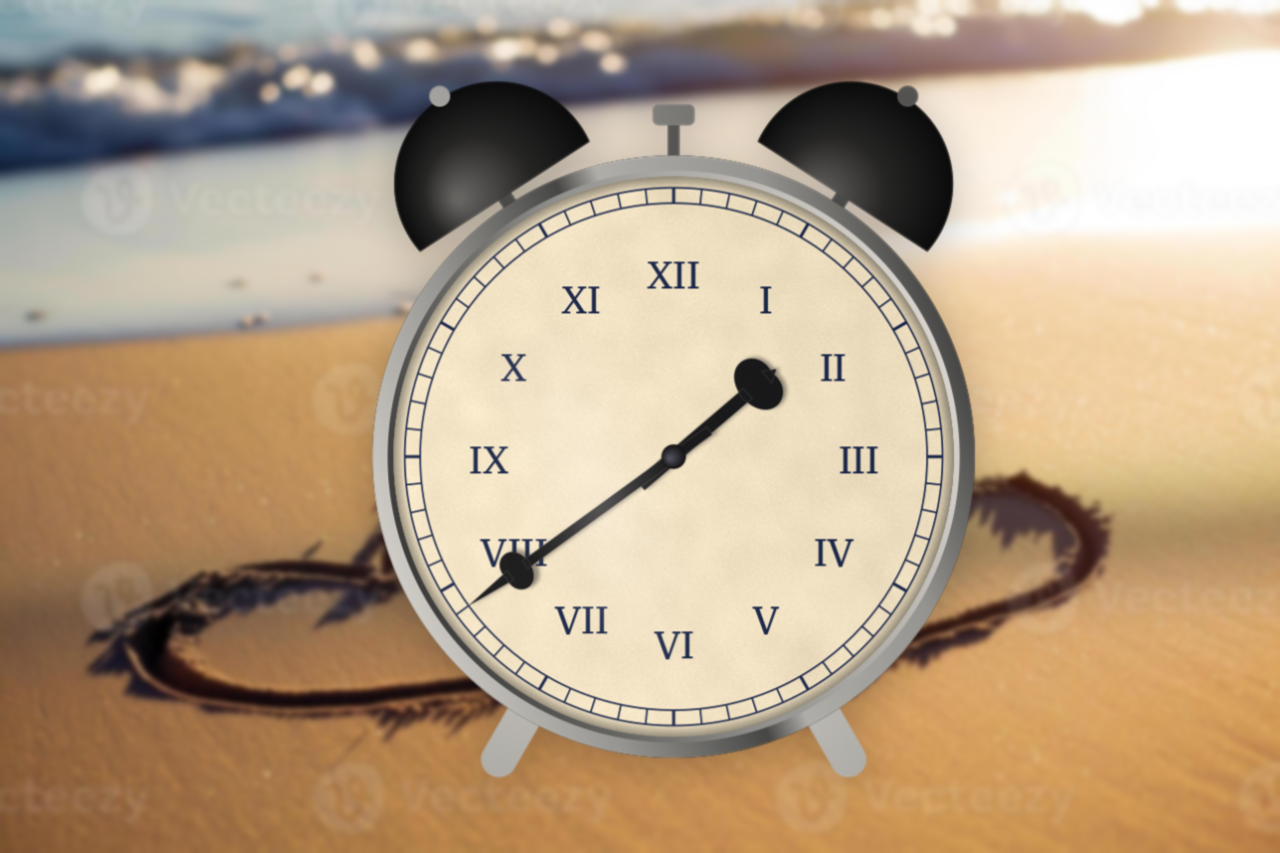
1:39
